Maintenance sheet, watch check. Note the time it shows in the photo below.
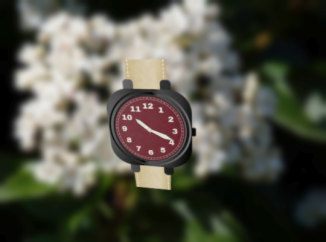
10:19
